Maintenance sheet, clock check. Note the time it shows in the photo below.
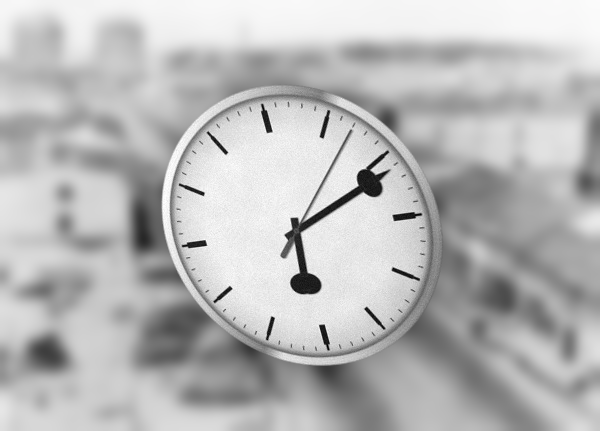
6:11:07
